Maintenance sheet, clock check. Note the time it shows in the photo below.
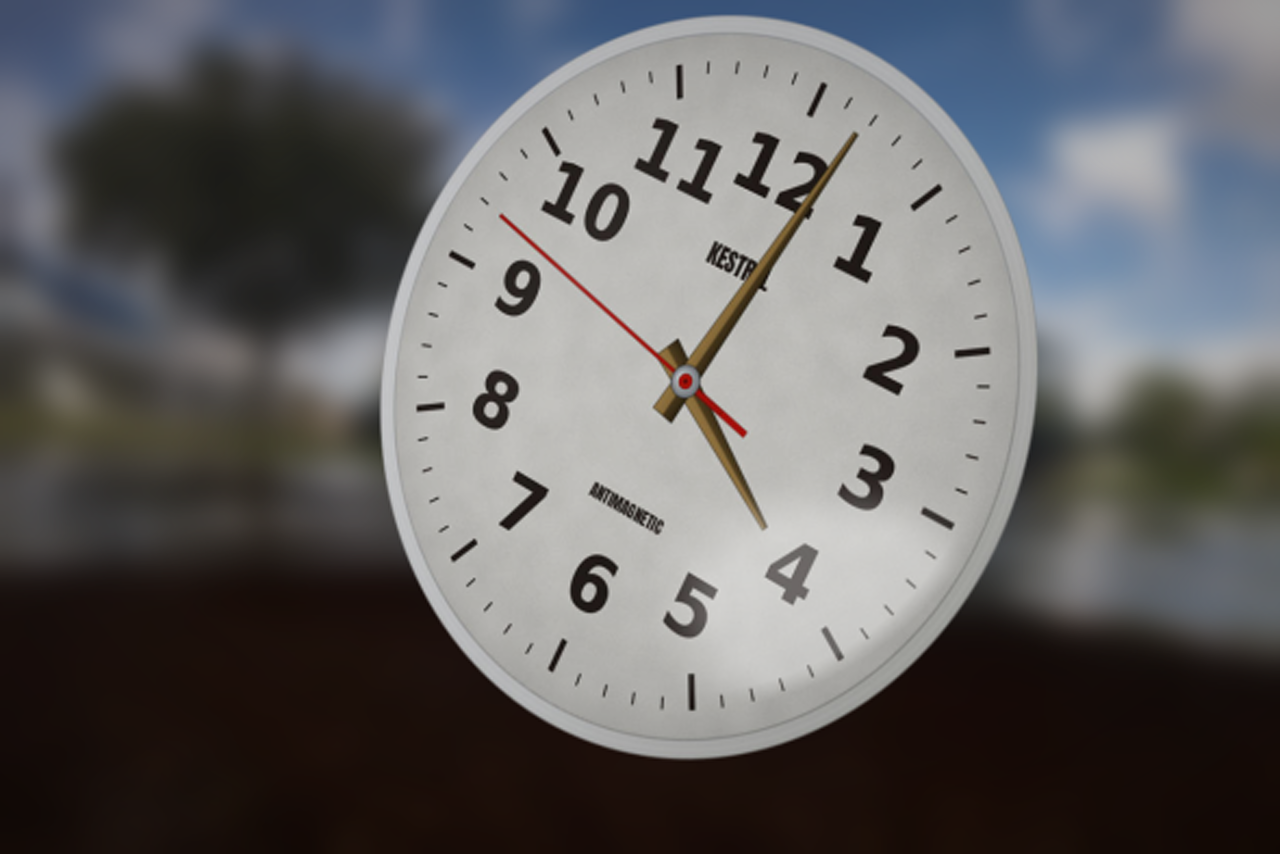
4:01:47
